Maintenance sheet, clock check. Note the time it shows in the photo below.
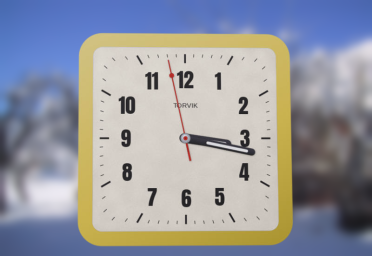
3:16:58
